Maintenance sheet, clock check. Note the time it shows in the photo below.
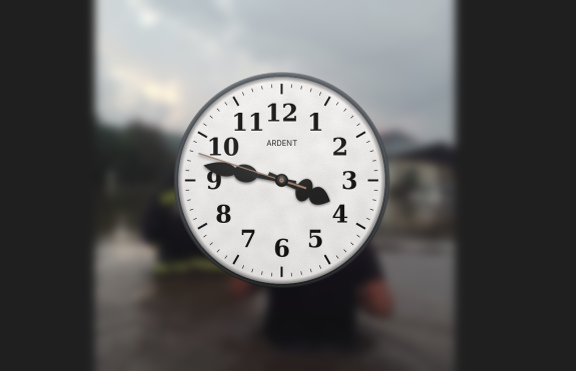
3:46:48
